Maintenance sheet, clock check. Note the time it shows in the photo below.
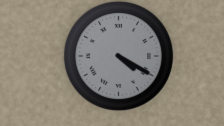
4:20
